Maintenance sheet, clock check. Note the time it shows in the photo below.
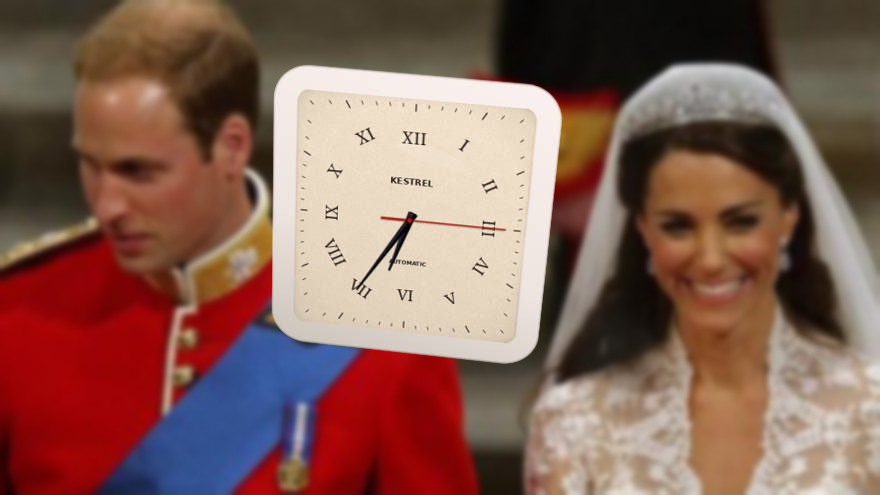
6:35:15
